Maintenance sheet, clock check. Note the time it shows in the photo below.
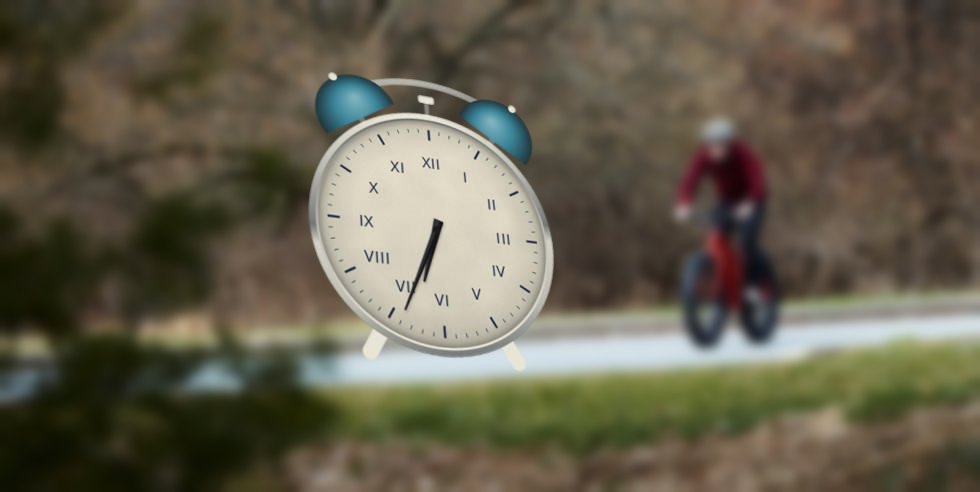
6:34
